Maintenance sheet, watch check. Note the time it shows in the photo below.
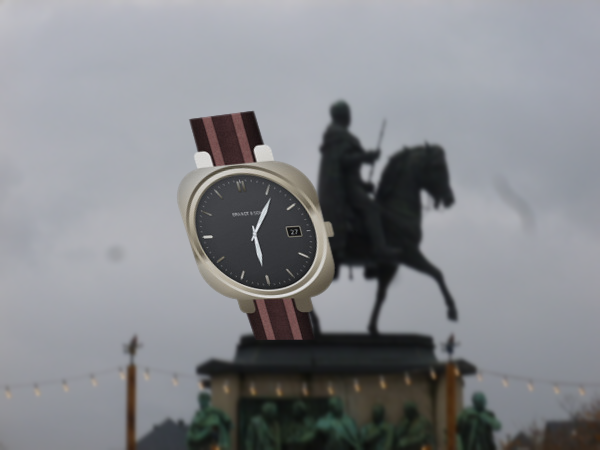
6:06
